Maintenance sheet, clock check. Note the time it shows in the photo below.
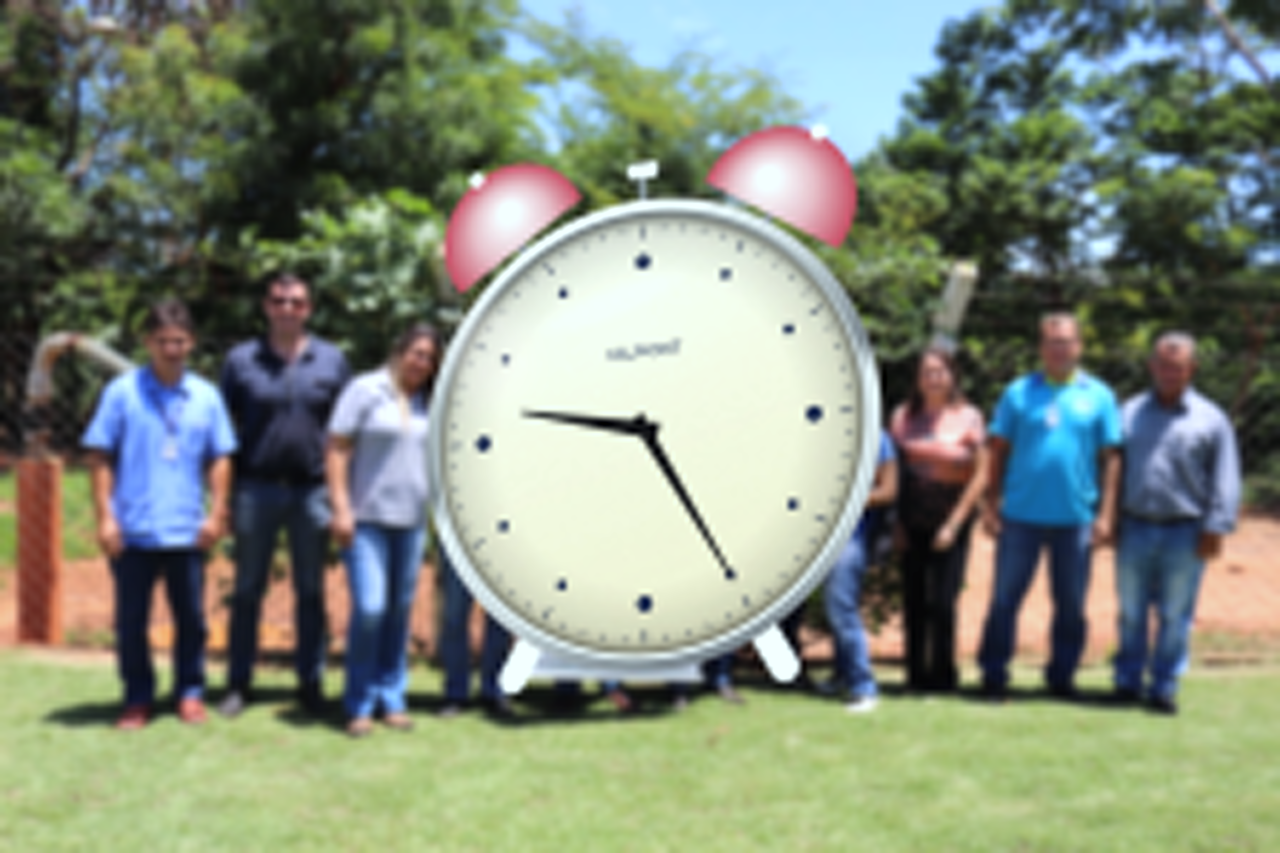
9:25
